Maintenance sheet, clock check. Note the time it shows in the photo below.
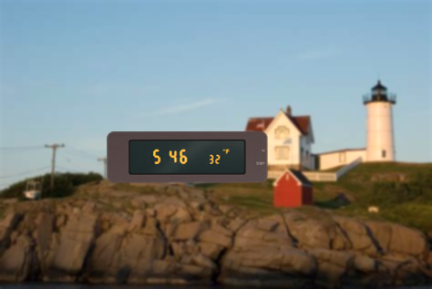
5:46
